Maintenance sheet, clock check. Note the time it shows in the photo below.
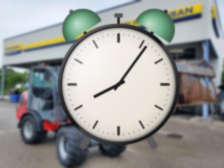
8:06
